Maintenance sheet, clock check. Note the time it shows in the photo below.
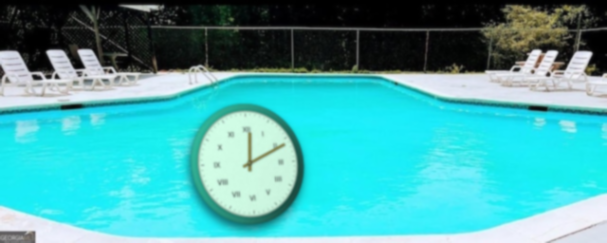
12:11
